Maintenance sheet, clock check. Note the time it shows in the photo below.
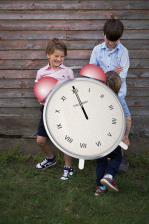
12:00
